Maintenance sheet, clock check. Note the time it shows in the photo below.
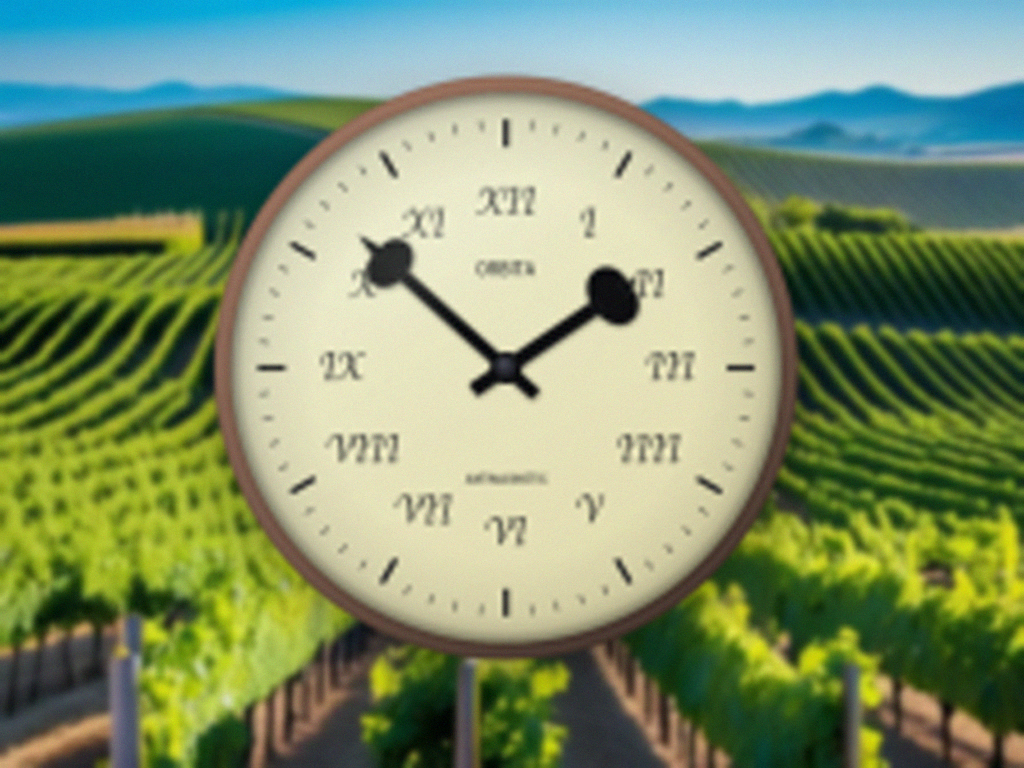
1:52
